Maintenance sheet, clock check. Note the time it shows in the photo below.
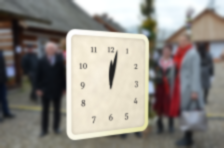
12:02
